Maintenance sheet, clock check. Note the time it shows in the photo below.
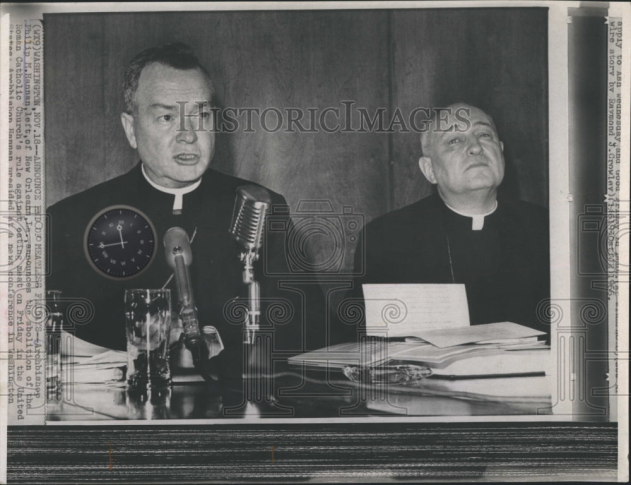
11:44
